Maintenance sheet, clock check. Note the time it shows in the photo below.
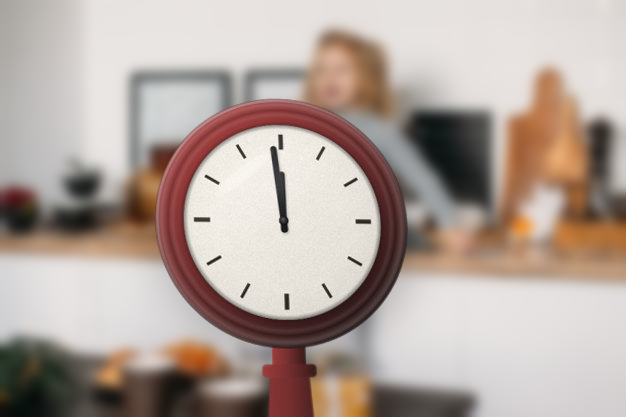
11:59
